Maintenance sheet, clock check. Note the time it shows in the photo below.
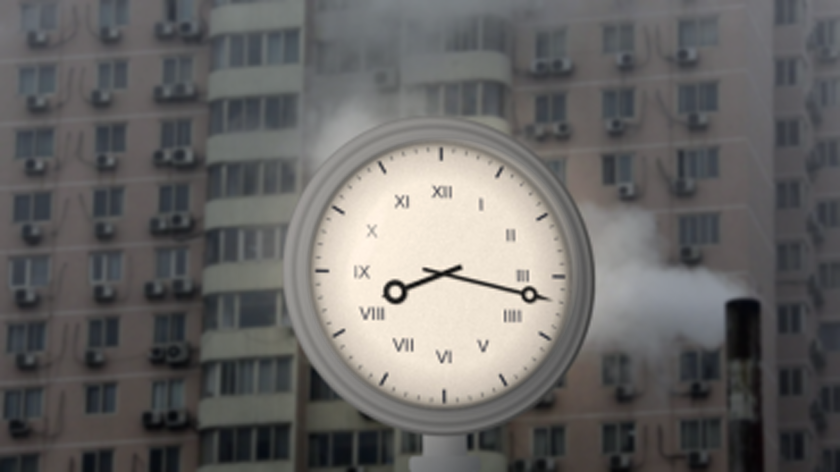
8:17
